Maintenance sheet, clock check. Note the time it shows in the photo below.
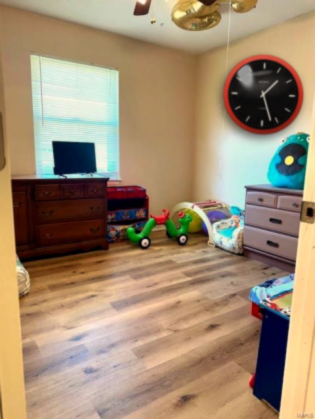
1:27
